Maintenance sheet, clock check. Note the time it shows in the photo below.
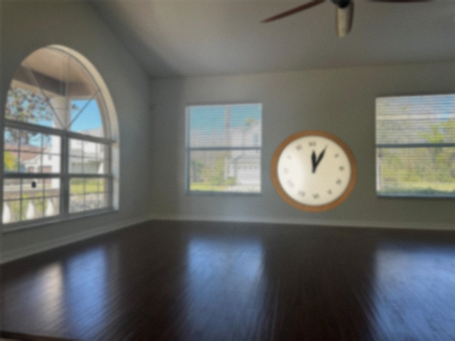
12:05
